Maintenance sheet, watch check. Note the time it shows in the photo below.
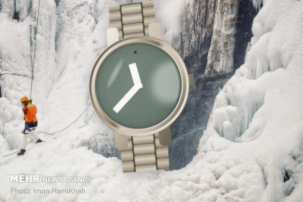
11:38
